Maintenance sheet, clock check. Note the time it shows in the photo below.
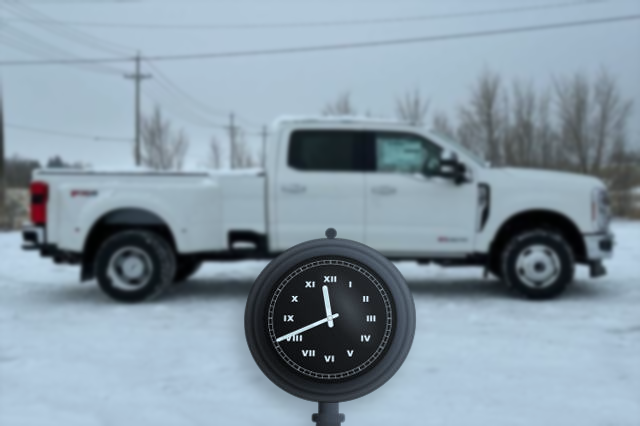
11:41
